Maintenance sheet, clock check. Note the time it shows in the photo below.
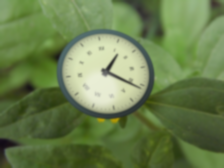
1:21
